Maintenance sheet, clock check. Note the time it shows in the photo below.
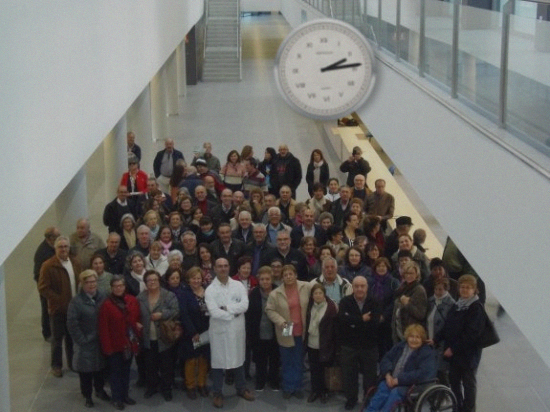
2:14
